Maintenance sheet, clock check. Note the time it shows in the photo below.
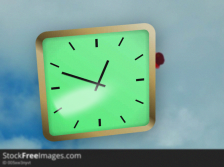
12:49
